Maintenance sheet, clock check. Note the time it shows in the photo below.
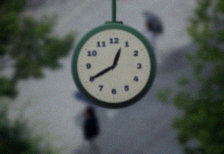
12:40
